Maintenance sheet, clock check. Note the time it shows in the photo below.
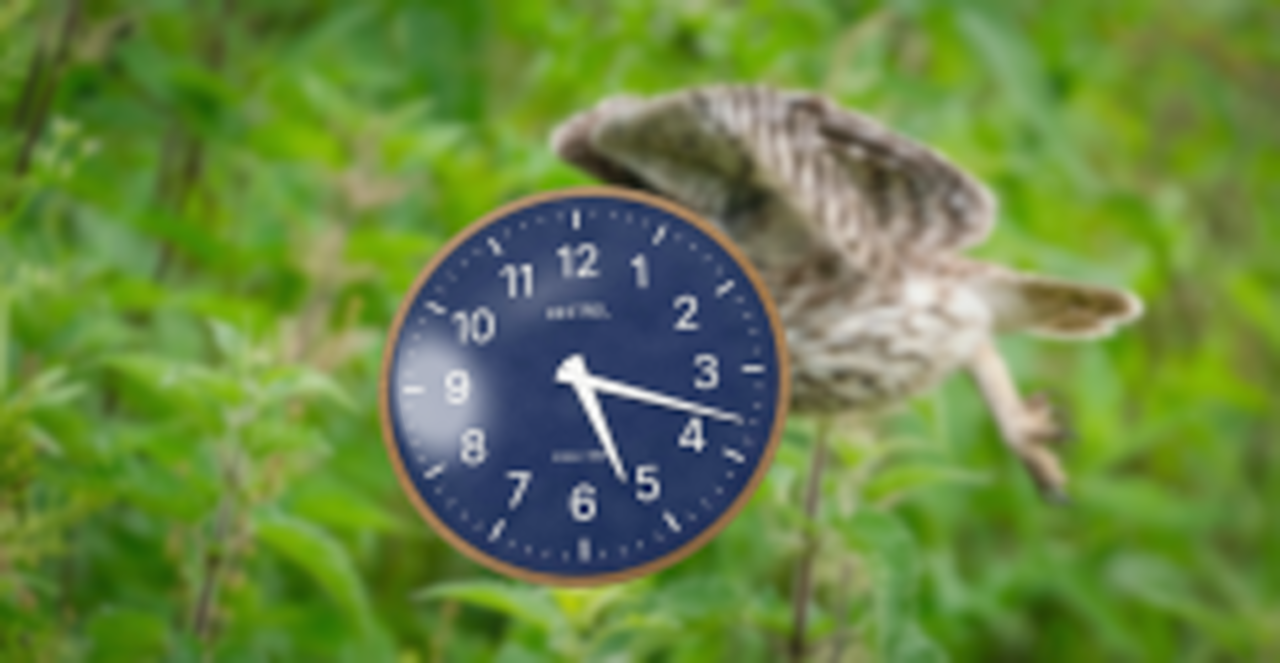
5:18
